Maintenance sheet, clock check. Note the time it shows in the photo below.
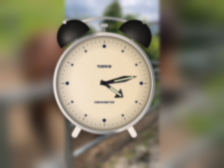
4:13
